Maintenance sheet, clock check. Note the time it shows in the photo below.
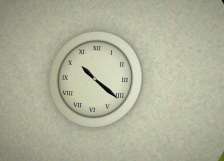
10:21
